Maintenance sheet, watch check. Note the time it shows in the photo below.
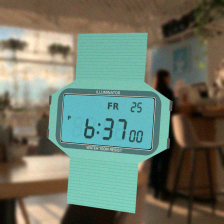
6:37:00
